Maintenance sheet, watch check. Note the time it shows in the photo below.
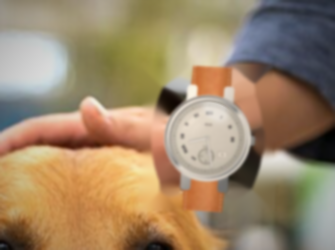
8:28
